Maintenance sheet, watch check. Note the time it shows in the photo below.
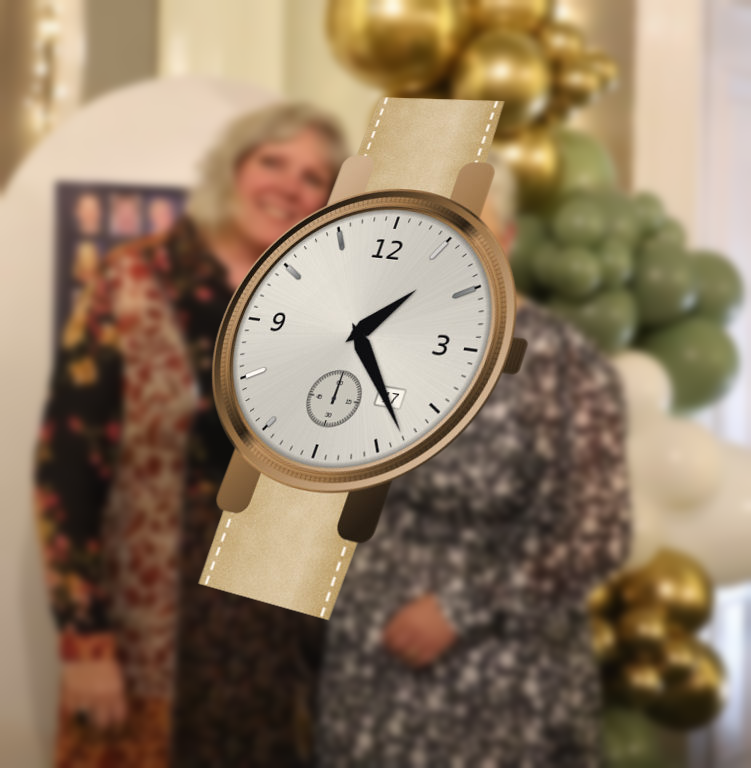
1:23
